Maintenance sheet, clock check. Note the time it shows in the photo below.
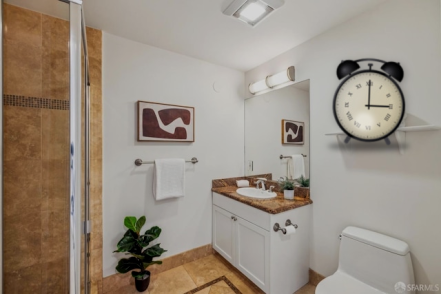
3:00
